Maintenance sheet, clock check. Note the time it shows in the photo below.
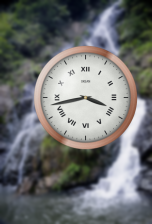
3:43
